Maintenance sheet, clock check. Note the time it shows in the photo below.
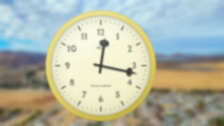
12:17
